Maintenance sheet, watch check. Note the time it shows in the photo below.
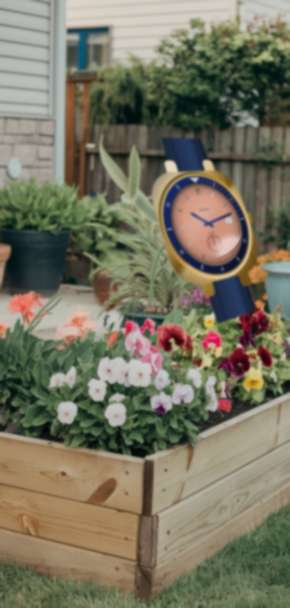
10:13
